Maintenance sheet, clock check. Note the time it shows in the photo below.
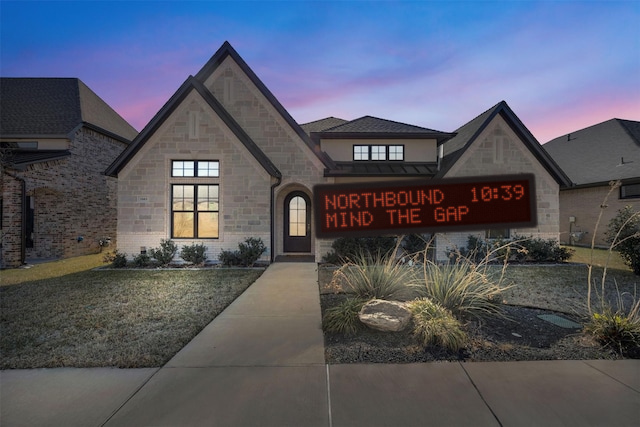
10:39
